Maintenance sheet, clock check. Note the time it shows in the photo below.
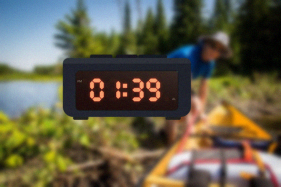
1:39
